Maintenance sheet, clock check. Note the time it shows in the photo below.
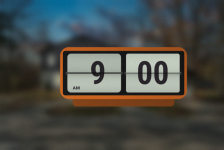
9:00
